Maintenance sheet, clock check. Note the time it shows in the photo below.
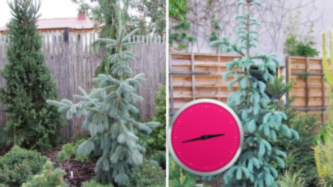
2:43
